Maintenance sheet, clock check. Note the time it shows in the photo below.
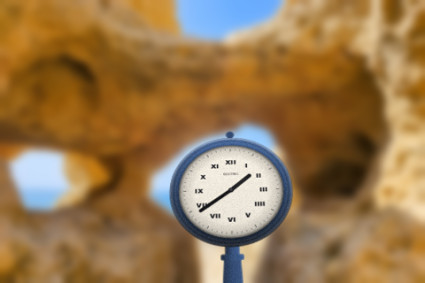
1:39
